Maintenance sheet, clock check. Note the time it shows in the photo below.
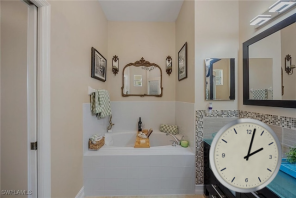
2:02
